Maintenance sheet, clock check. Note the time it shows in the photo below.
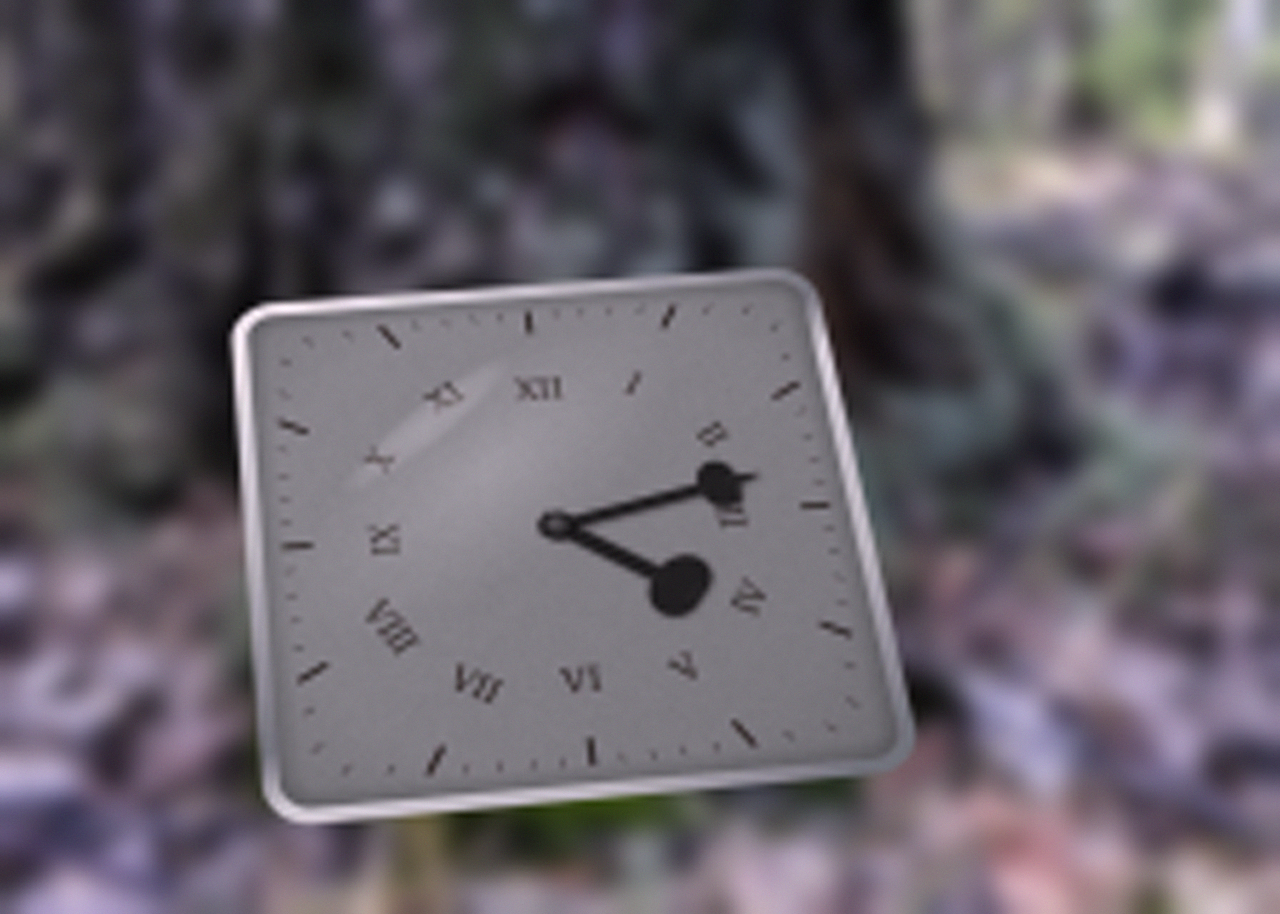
4:13
